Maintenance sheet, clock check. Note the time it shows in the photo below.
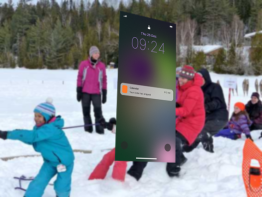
9:24
